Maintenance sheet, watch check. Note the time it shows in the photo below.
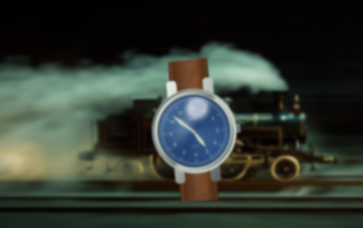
4:52
